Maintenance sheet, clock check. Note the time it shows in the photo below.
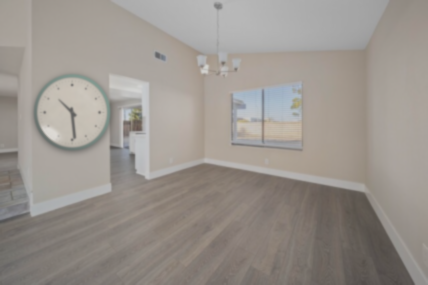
10:29
